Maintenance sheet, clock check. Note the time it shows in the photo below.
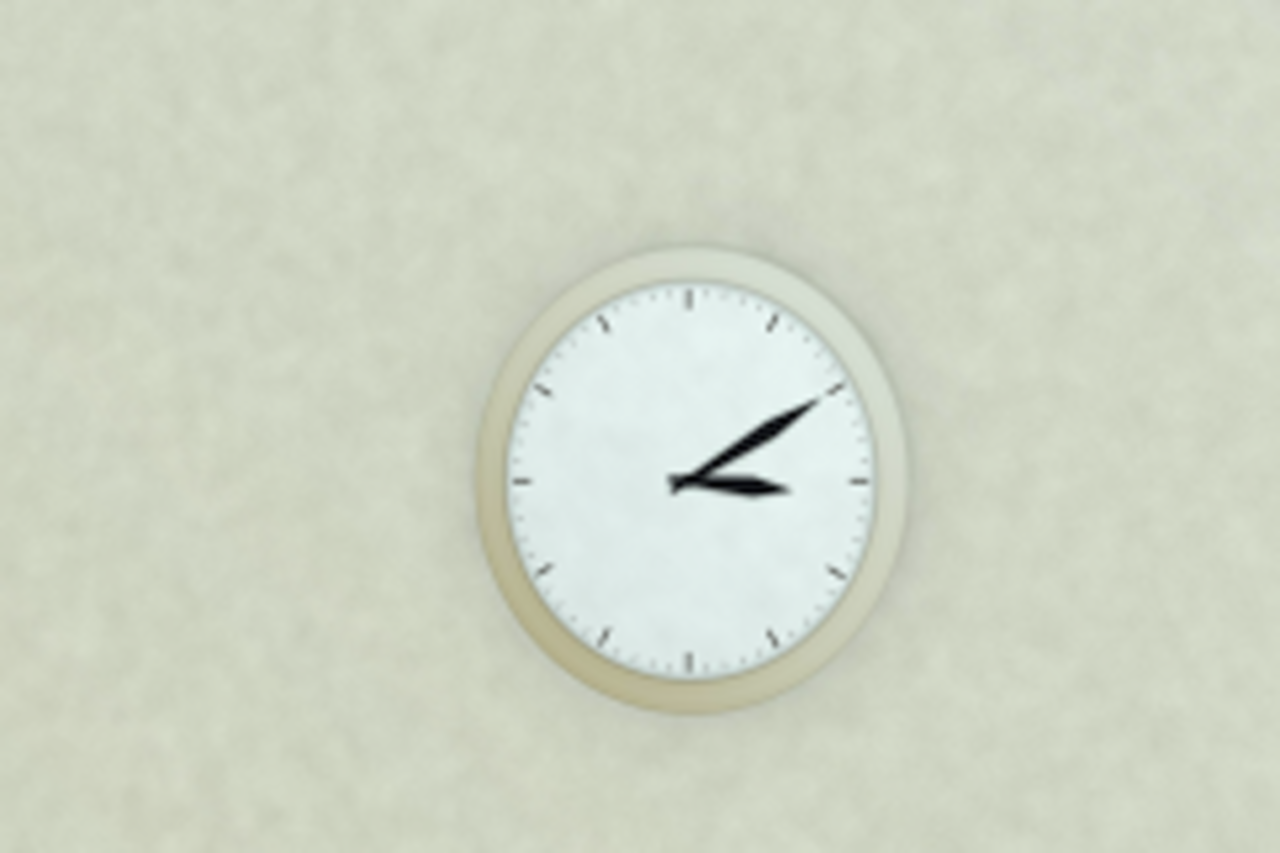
3:10
